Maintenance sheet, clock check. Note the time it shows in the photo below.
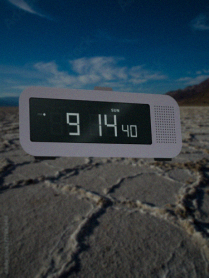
9:14:40
